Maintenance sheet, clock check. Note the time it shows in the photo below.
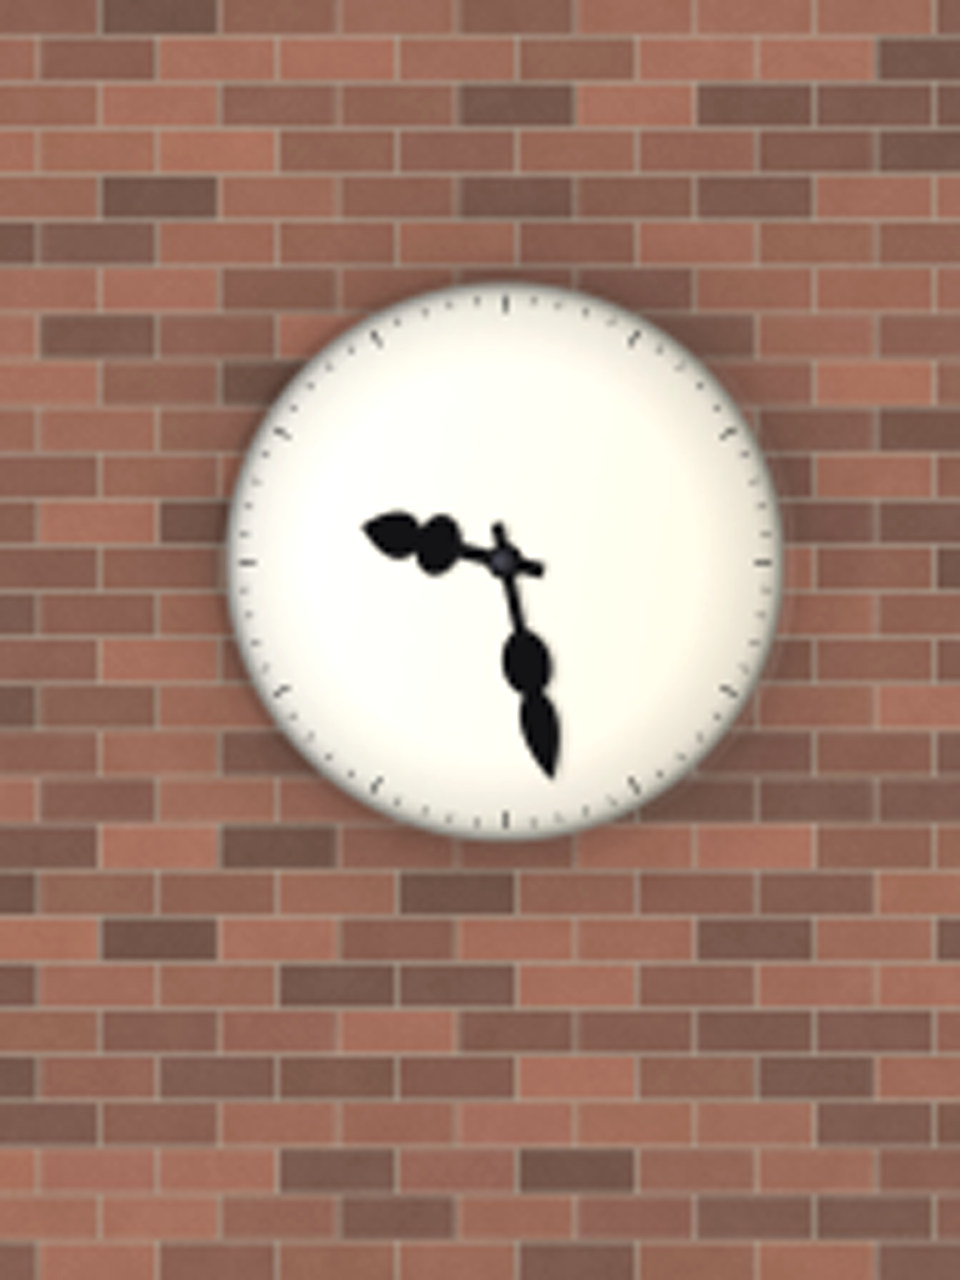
9:28
